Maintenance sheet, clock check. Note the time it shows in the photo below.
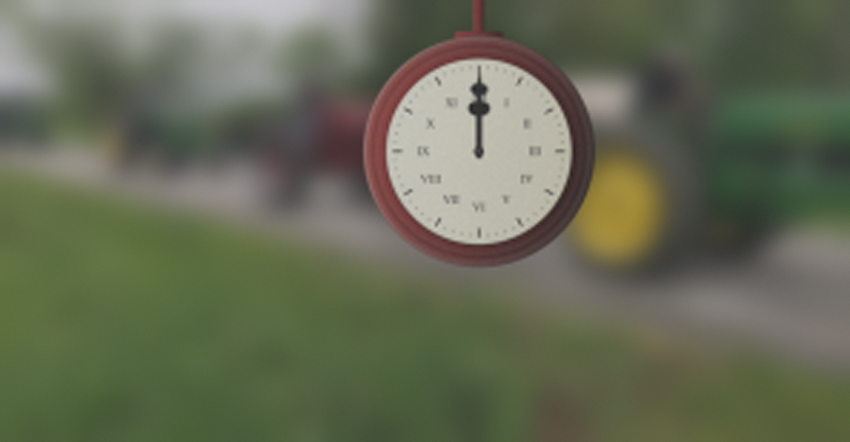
12:00
